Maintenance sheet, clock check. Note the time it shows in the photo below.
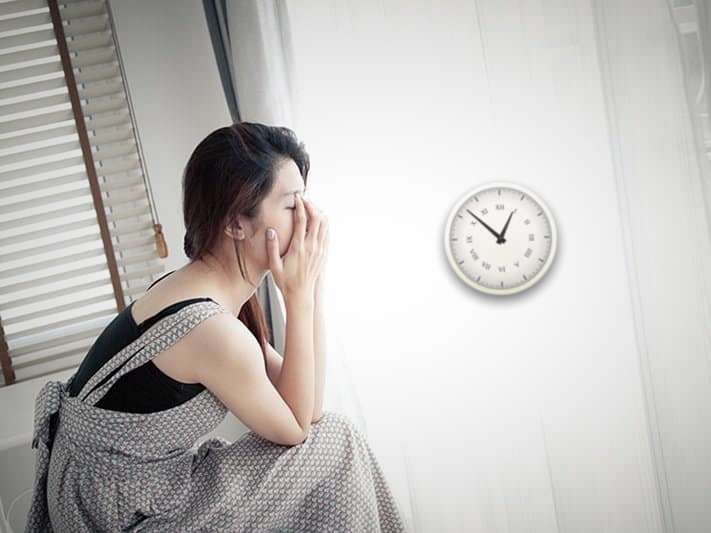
12:52
